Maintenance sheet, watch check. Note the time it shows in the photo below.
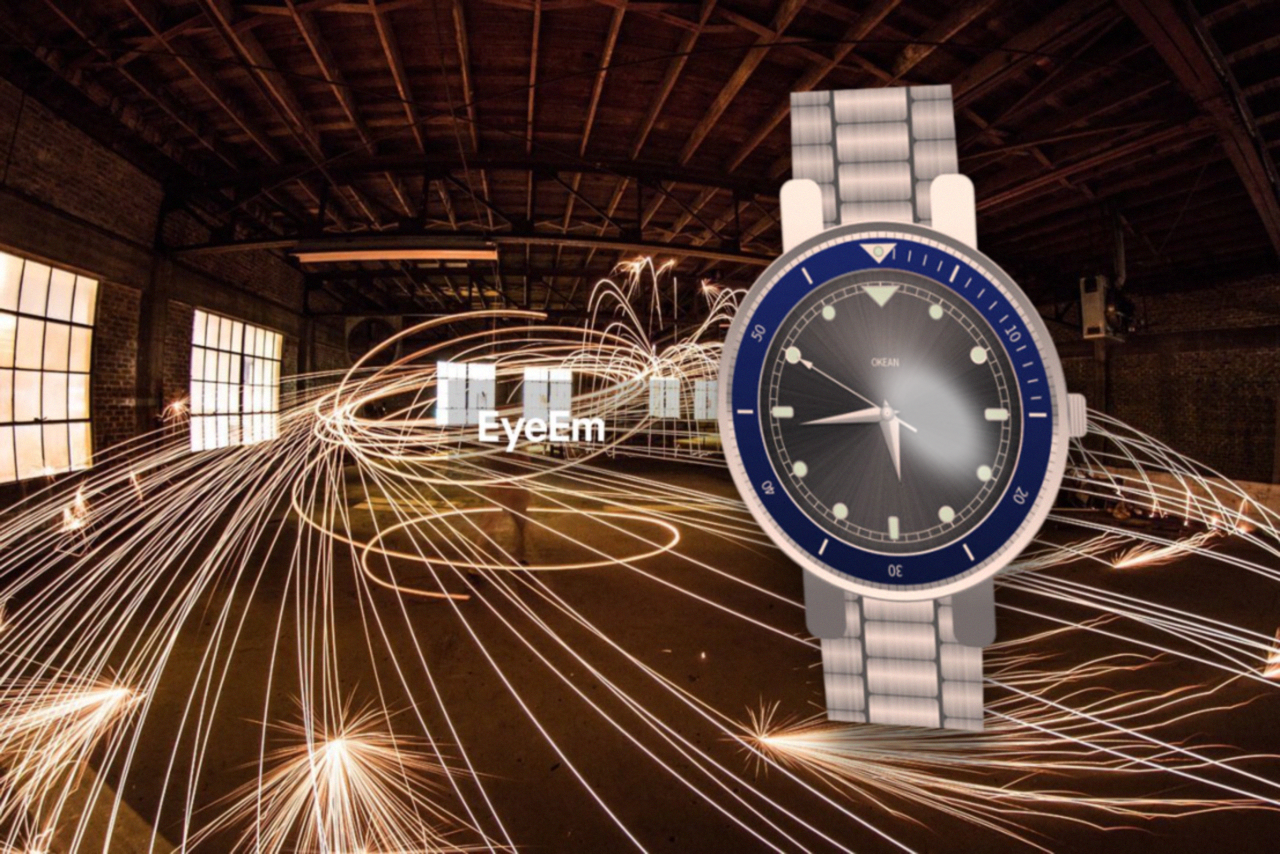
5:43:50
